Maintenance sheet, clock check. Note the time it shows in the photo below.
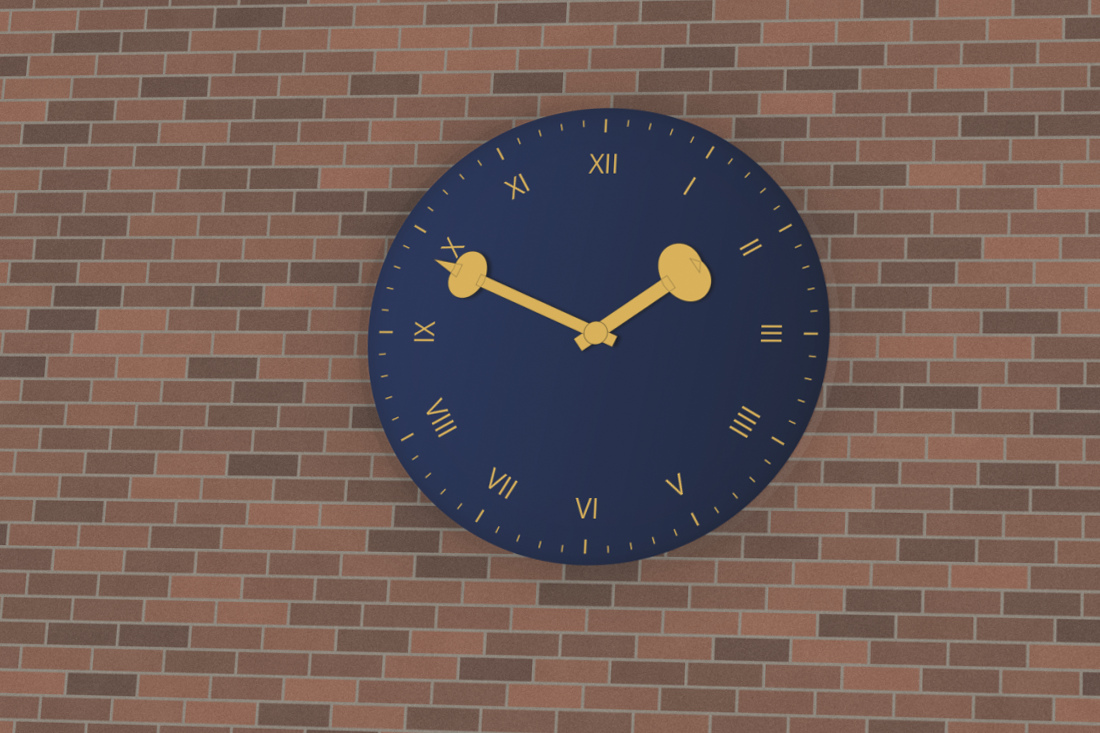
1:49
